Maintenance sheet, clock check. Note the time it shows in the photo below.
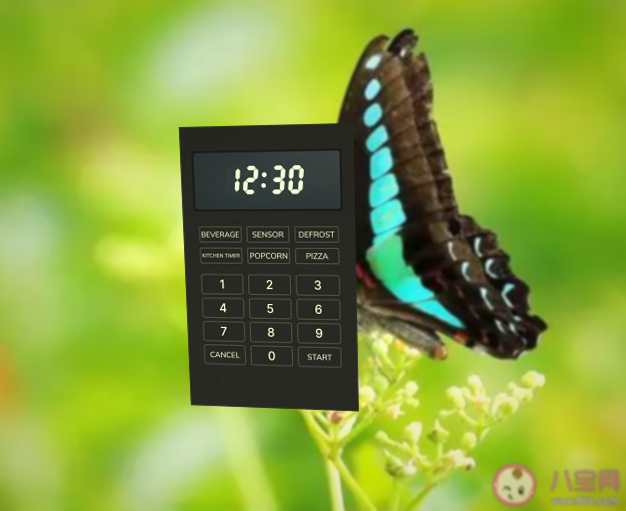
12:30
